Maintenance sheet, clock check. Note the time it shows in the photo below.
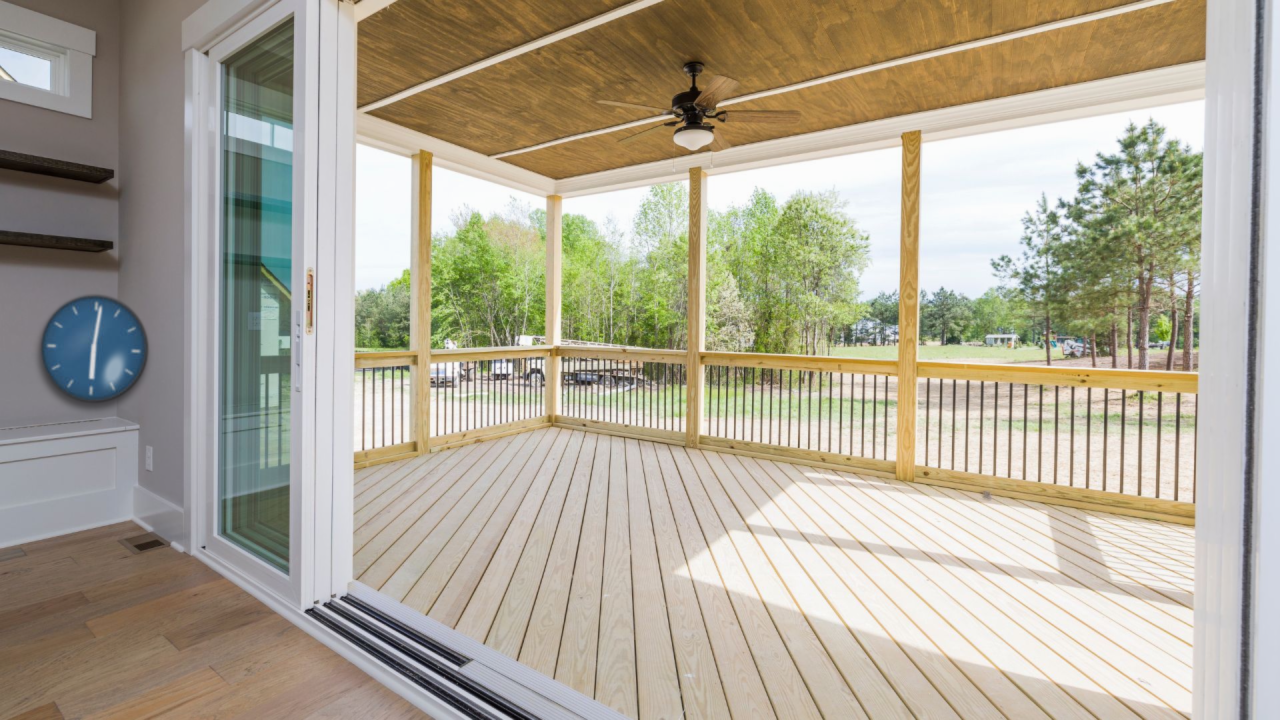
6:01
